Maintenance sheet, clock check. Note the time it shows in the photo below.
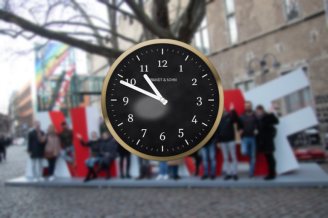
10:49
